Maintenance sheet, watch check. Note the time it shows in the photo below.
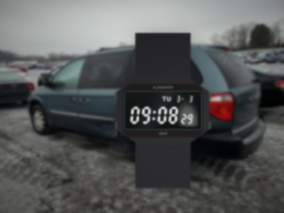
9:08:29
